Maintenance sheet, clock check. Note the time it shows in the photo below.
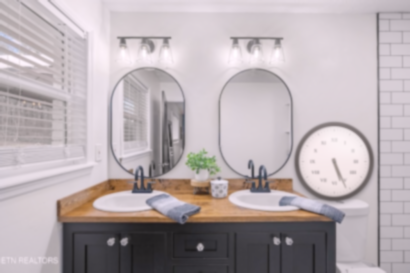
5:26
